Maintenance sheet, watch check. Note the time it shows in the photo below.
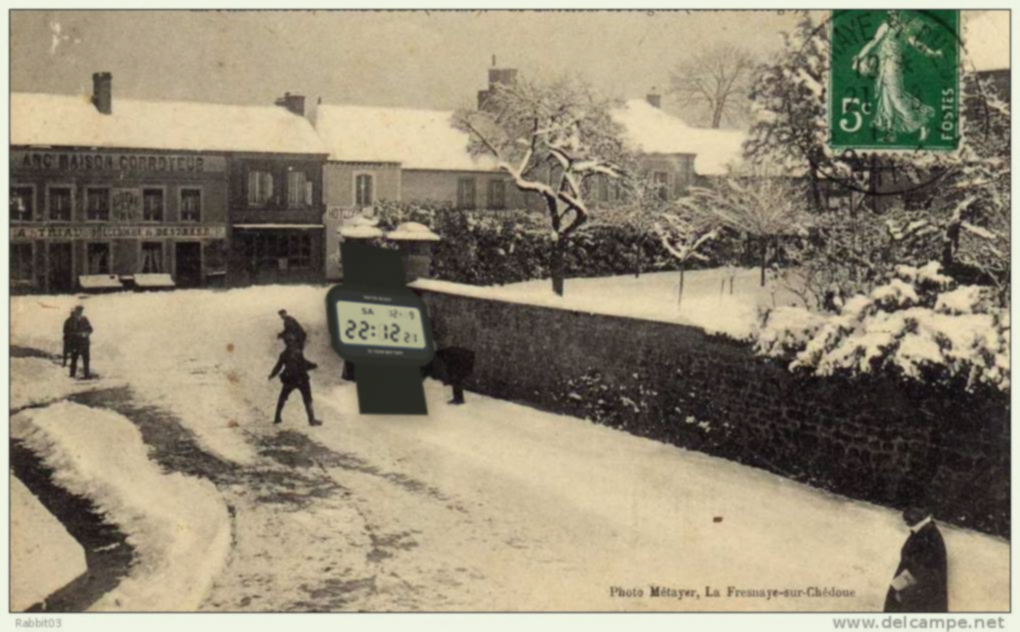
22:12
